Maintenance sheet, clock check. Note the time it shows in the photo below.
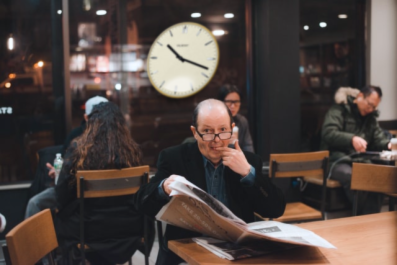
10:18
